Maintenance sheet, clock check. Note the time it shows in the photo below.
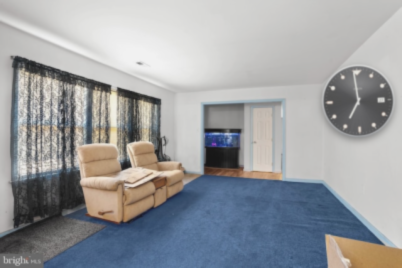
6:59
